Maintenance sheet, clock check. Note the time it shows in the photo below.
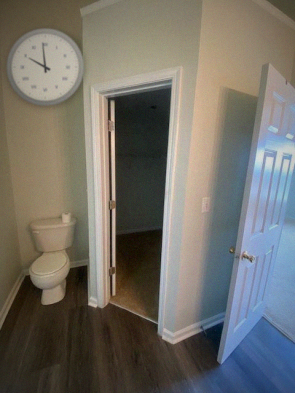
9:59
